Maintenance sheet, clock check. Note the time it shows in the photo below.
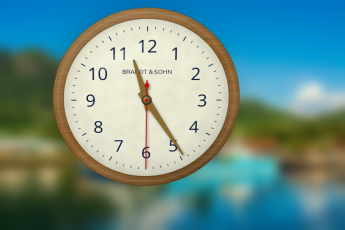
11:24:30
